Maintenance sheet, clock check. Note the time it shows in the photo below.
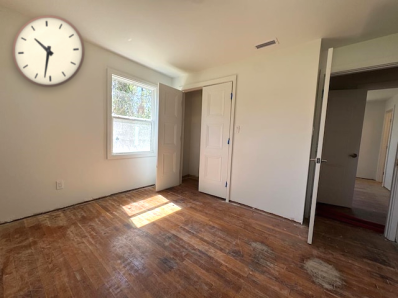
10:32
